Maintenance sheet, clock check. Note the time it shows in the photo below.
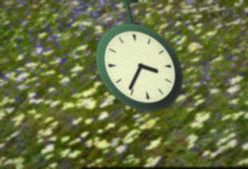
3:36
